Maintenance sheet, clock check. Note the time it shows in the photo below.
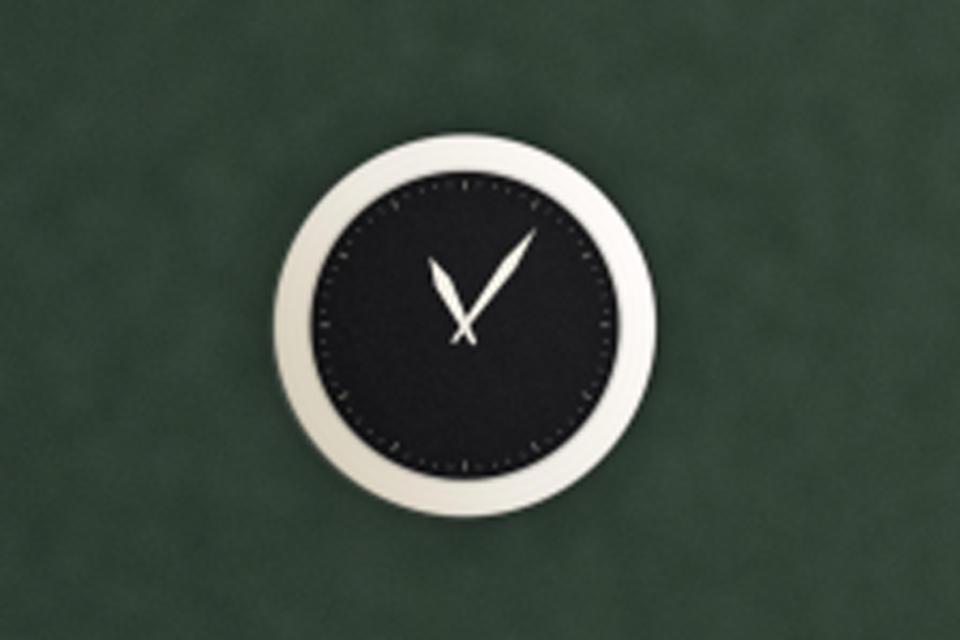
11:06
